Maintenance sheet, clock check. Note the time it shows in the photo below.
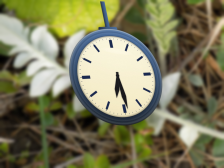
6:29
